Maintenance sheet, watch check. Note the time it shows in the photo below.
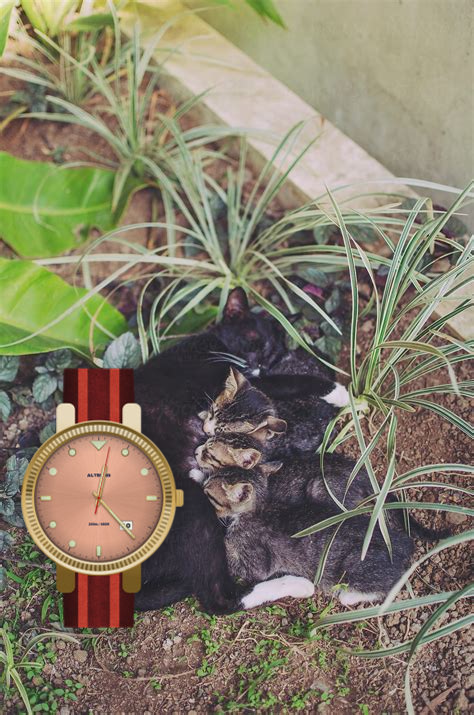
12:23:02
